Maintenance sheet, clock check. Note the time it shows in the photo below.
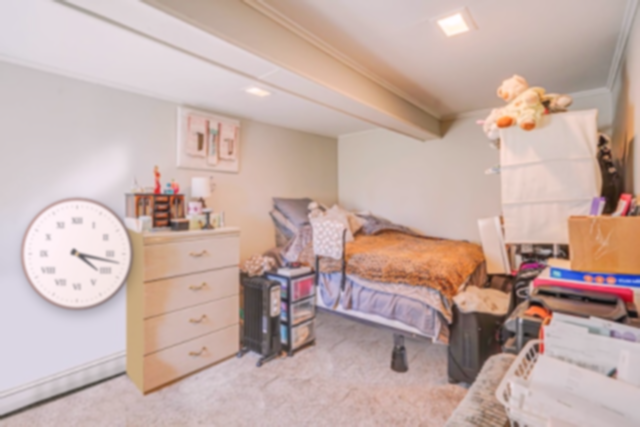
4:17
